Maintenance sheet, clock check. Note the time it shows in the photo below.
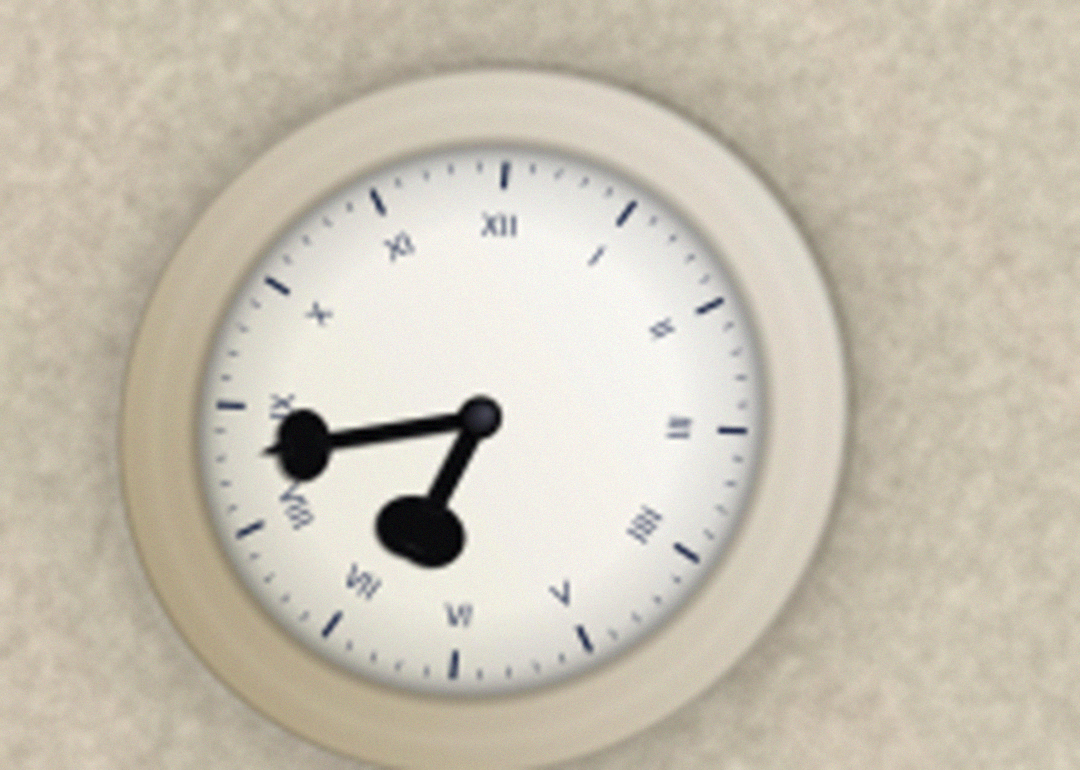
6:43
